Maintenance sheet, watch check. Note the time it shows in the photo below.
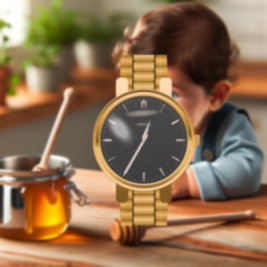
12:35
